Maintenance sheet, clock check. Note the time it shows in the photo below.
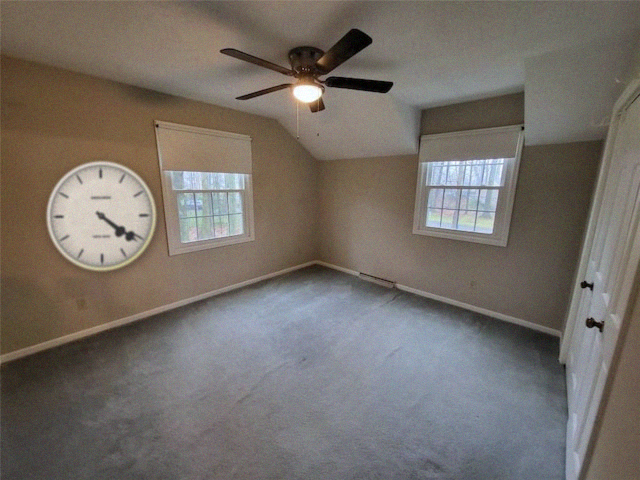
4:21
